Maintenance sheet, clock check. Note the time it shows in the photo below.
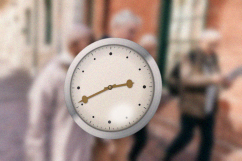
2:41
